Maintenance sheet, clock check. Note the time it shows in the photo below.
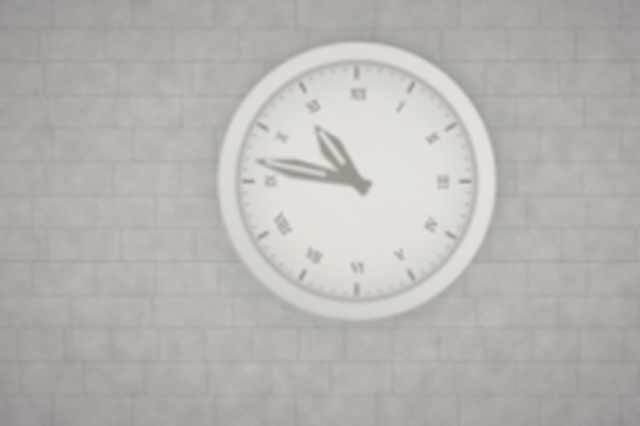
10:47
